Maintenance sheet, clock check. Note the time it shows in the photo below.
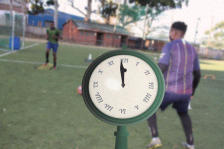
11:59
